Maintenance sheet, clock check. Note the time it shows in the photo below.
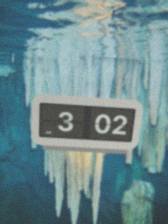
3:02
